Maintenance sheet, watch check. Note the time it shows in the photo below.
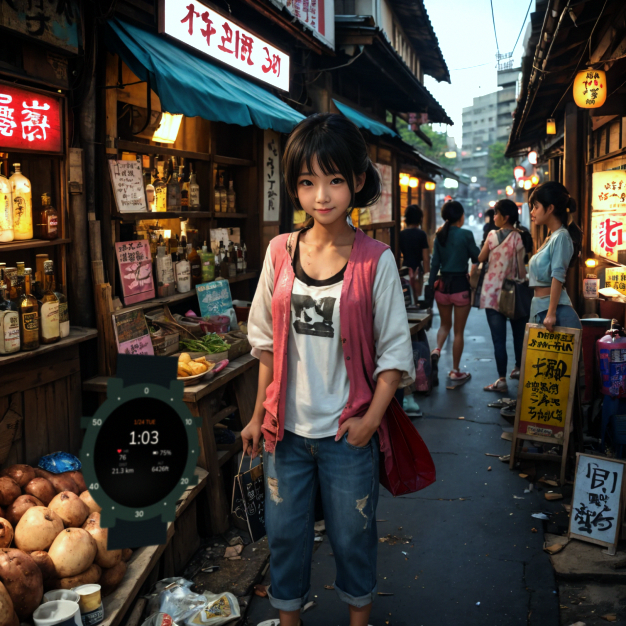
1:03
